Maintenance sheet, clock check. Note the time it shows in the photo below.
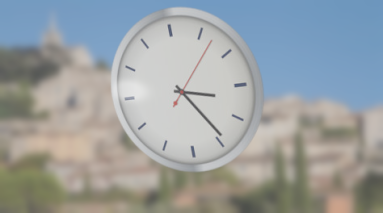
3:24:07
